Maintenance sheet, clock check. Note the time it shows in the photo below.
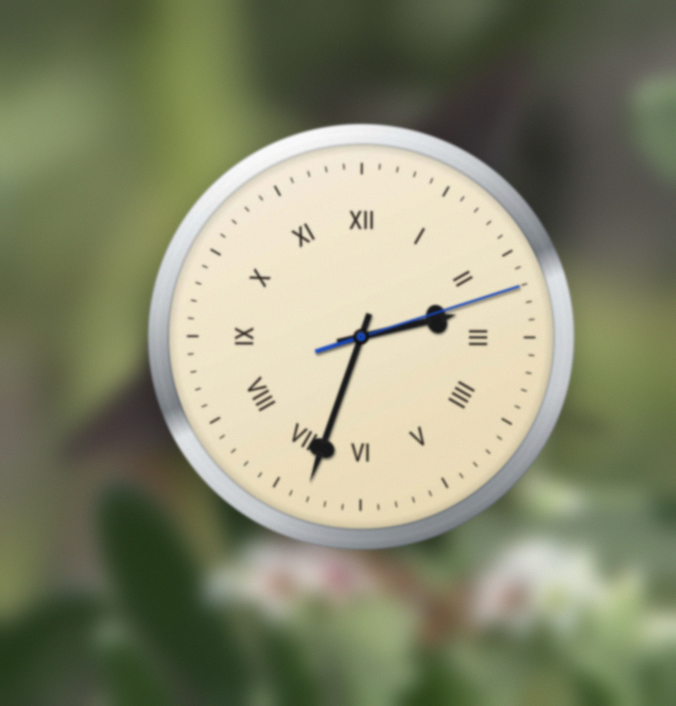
2:33:12
